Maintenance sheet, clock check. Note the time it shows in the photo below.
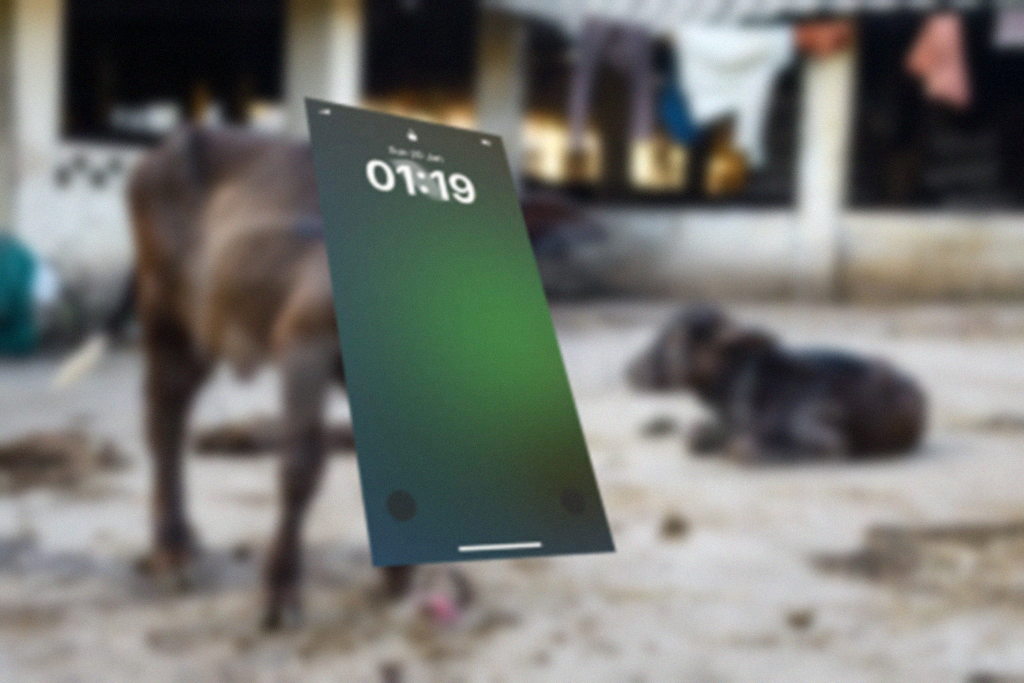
1:19
